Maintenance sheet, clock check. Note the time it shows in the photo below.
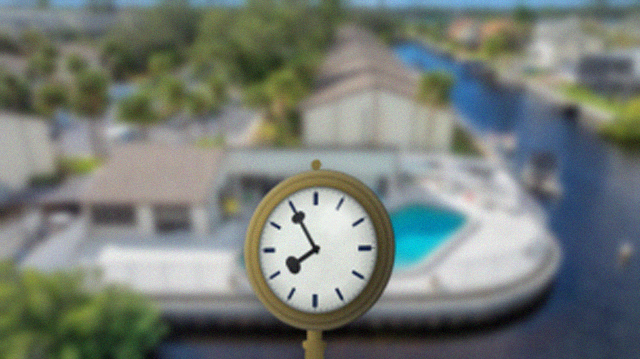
7:55
